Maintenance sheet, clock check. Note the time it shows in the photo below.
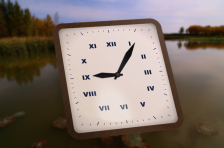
9:06
